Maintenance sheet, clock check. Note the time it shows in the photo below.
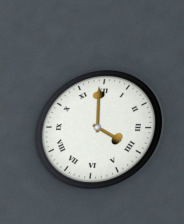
3:59
